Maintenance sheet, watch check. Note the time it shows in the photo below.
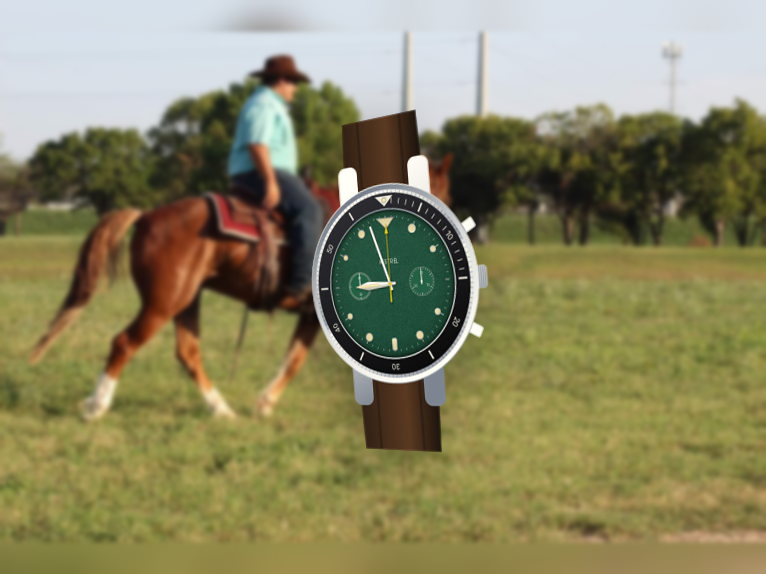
8:57
